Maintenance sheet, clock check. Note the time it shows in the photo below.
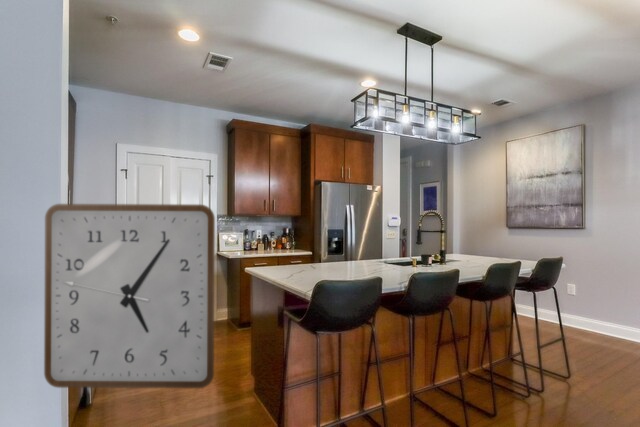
5:05:47
